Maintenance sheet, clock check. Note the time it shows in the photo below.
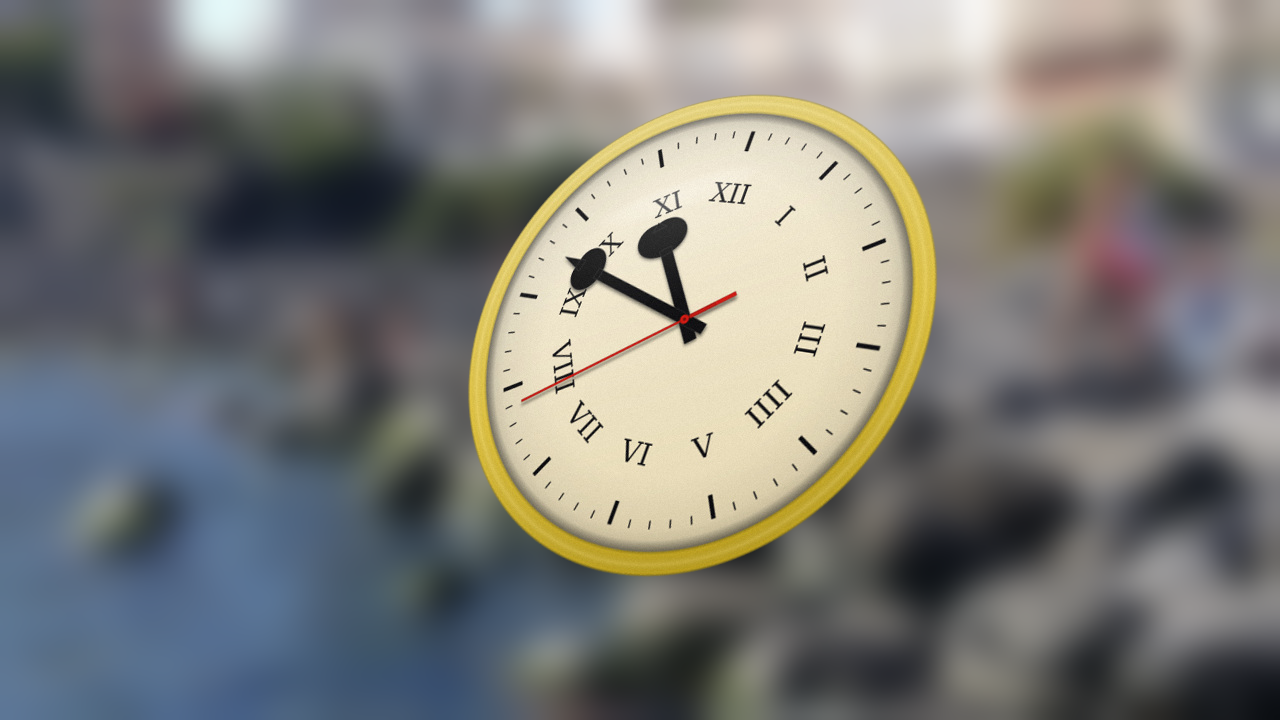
10:47:39
